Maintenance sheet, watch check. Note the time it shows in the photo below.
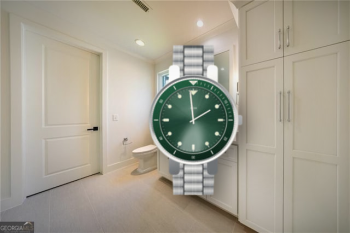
1:59
